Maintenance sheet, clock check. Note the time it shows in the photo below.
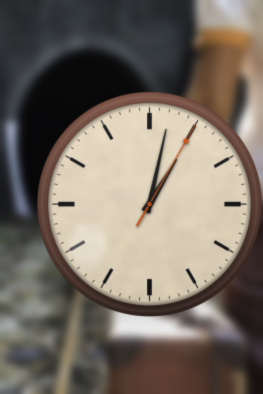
1:02:05
